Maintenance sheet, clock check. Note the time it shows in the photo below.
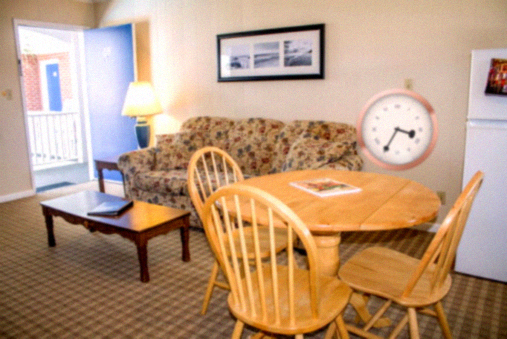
3:35
